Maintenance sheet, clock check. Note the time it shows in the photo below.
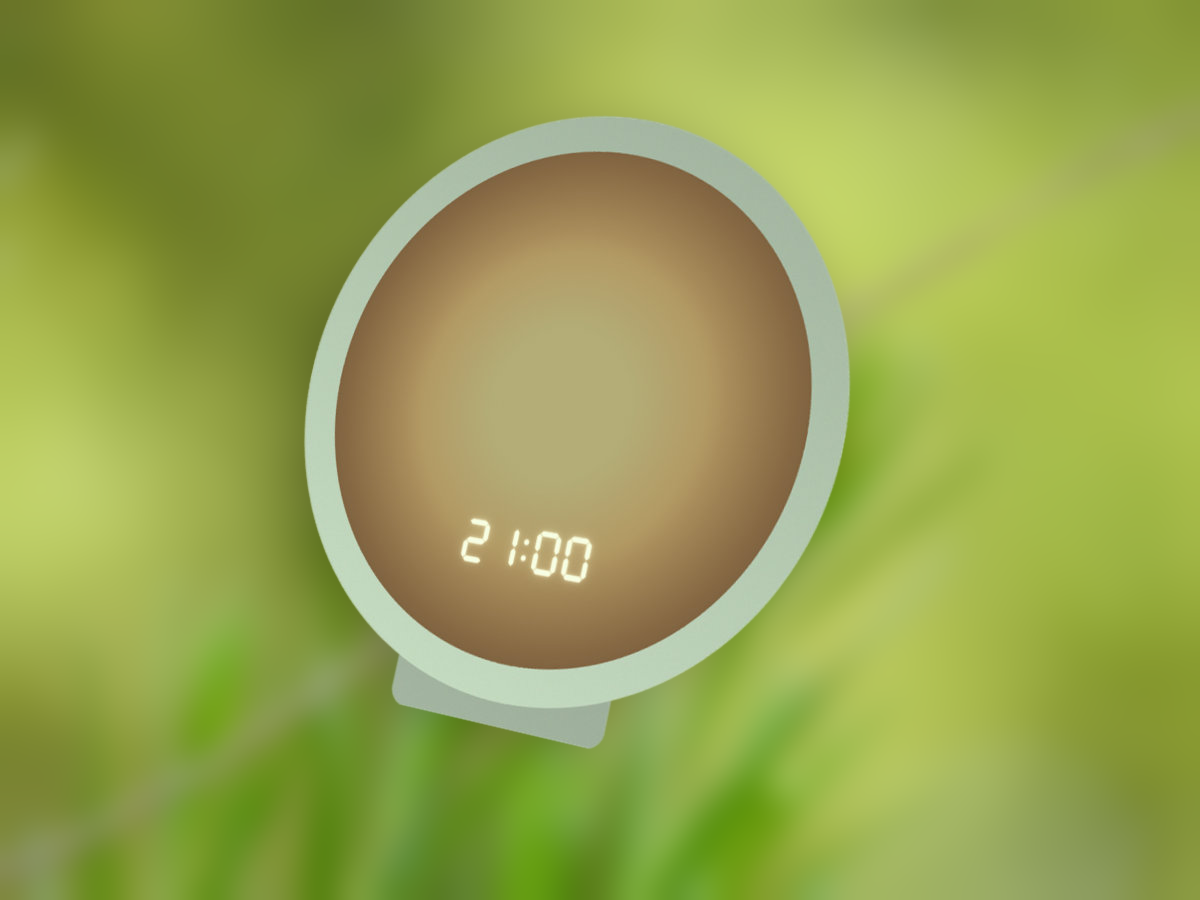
21:00
